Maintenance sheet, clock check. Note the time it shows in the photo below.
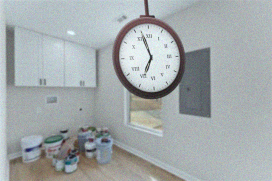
6:57
